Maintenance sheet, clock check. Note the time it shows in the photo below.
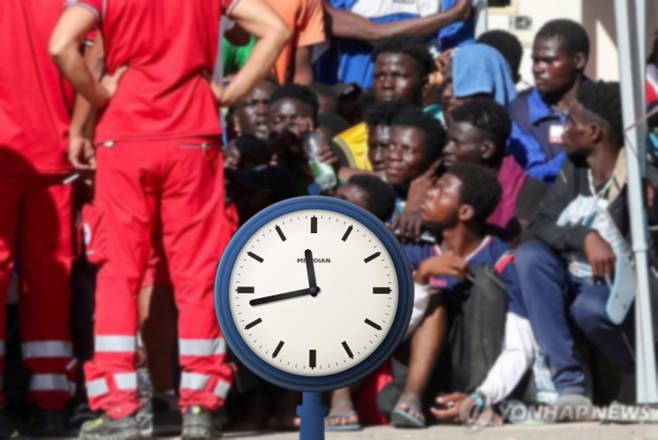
11:43
